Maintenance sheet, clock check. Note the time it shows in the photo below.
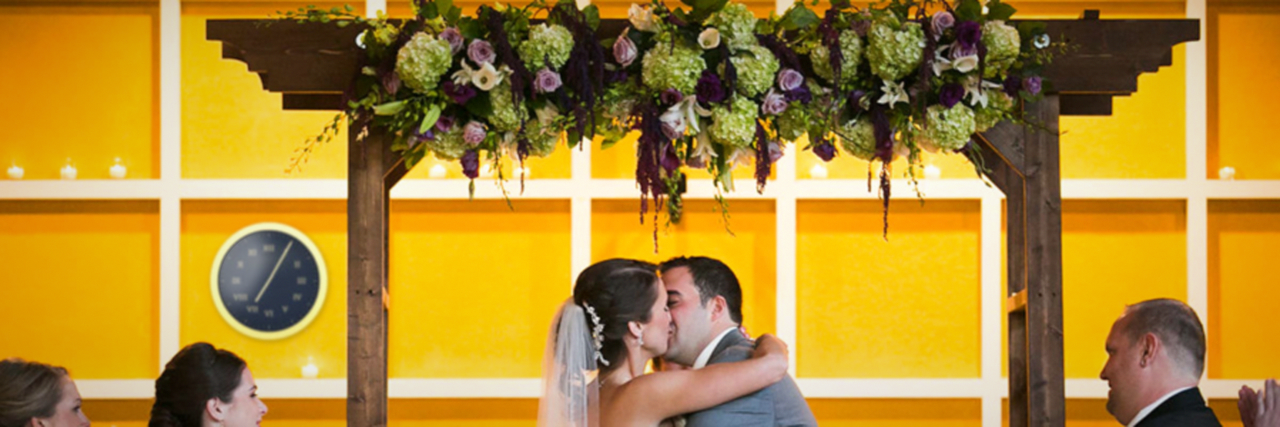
7:05
